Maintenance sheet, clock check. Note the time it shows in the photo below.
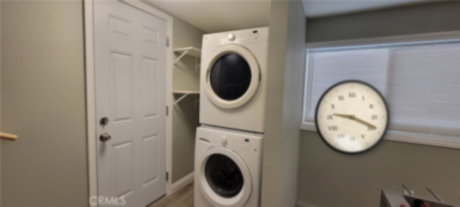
9:19
